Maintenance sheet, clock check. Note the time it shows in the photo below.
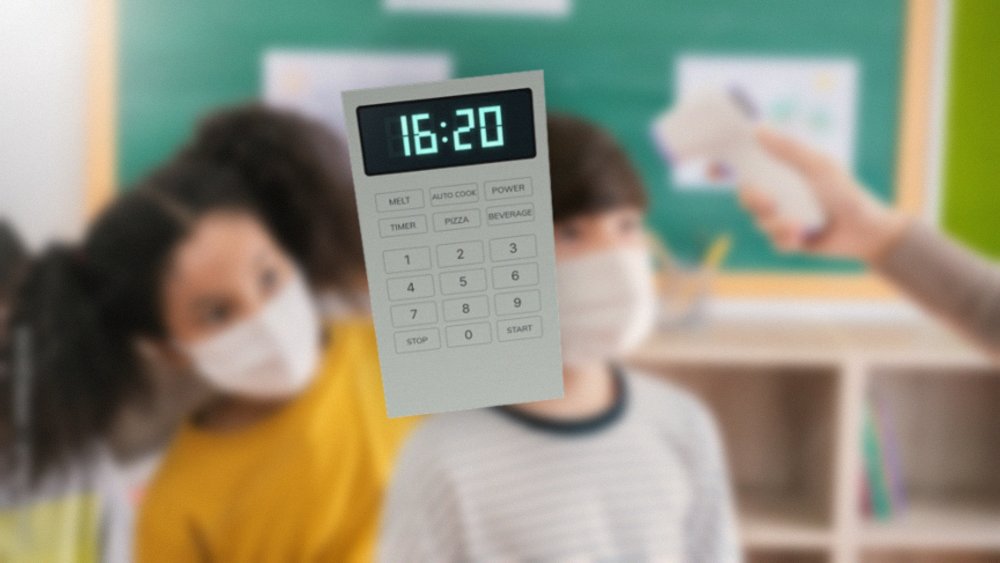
16:20
